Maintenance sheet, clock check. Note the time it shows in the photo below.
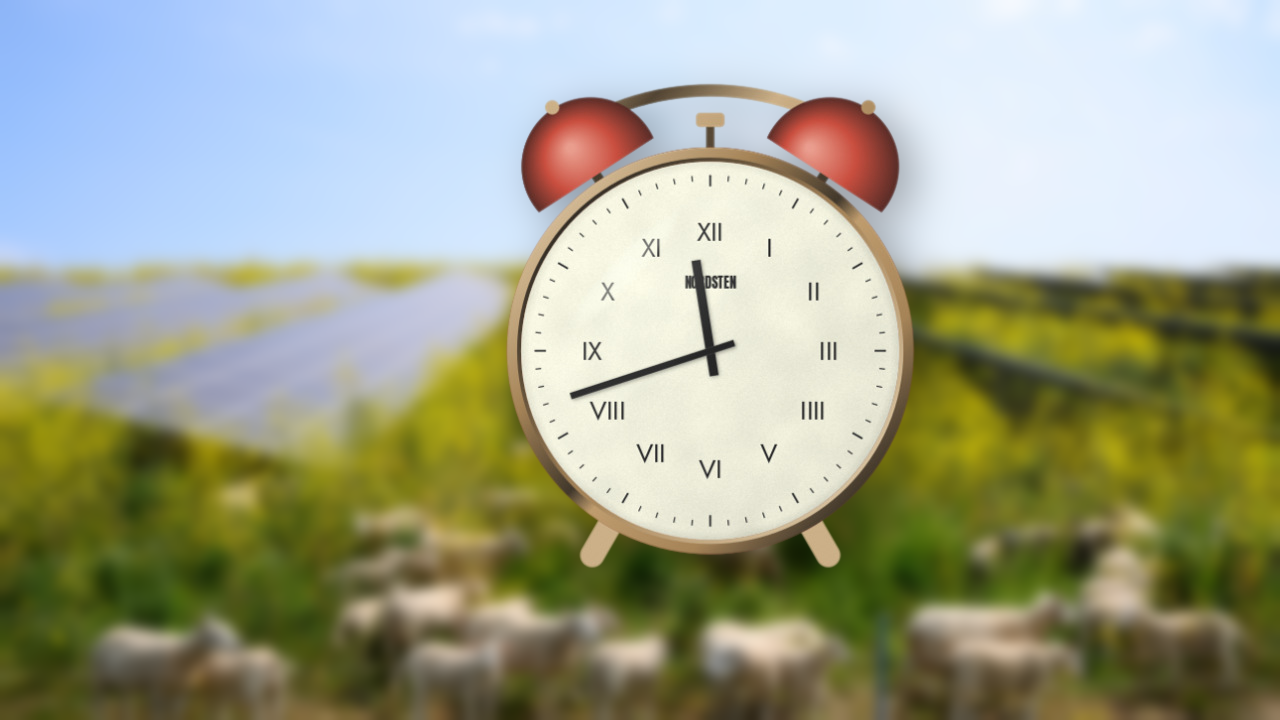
11:42
